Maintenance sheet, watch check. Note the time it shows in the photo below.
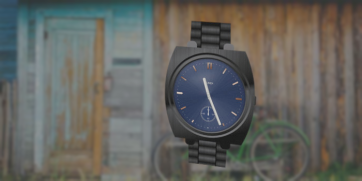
11:26
